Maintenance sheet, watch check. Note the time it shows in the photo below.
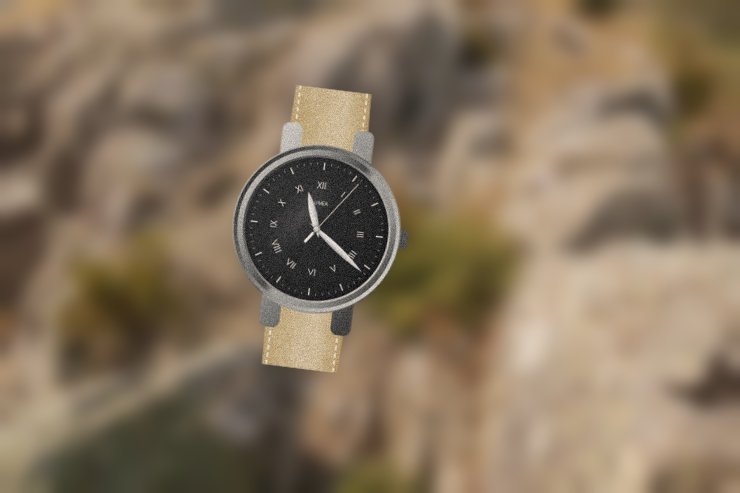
11:21:06
